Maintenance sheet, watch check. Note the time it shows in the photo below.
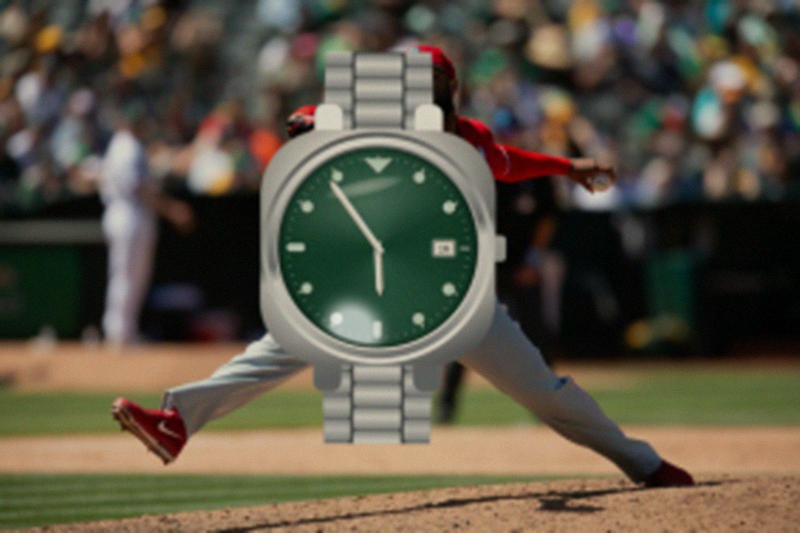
5:54
